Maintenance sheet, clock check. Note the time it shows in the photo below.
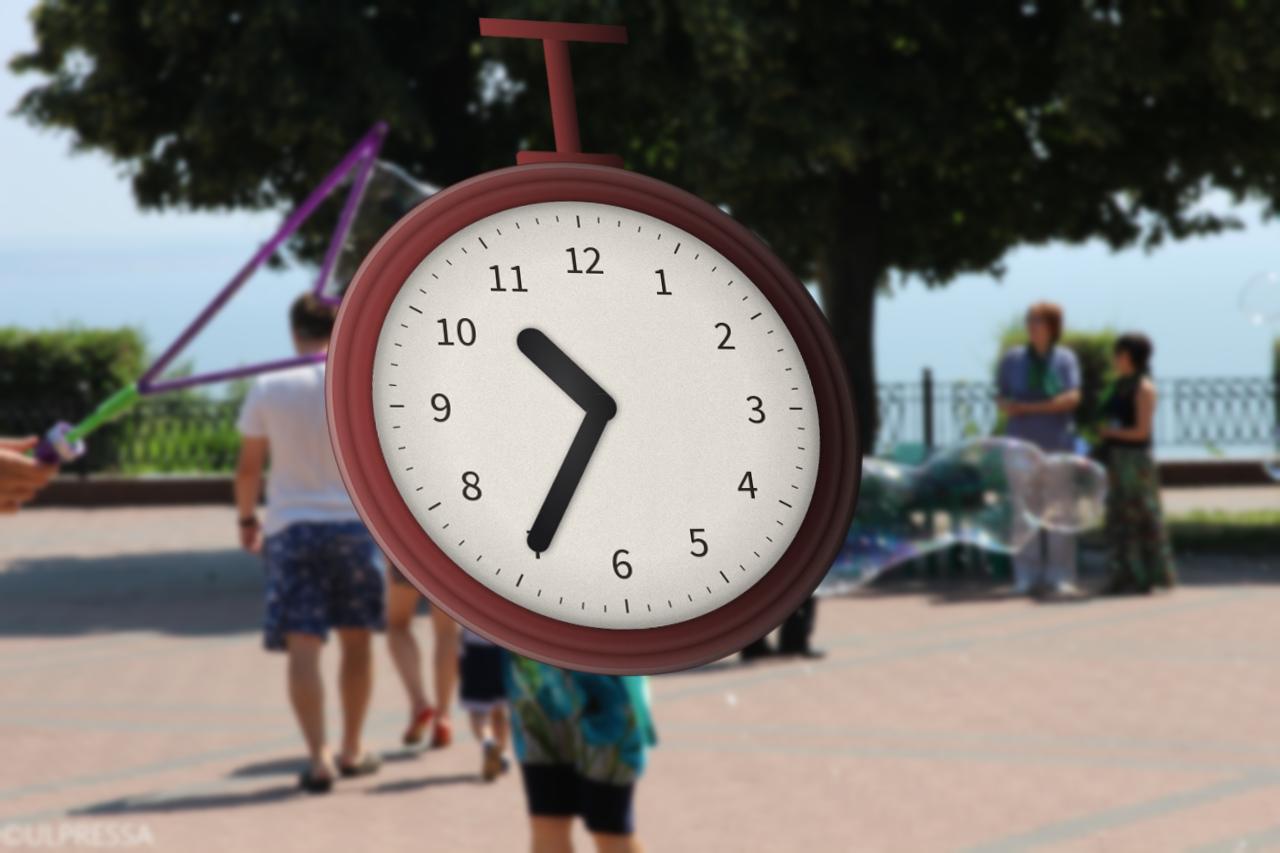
10:35
